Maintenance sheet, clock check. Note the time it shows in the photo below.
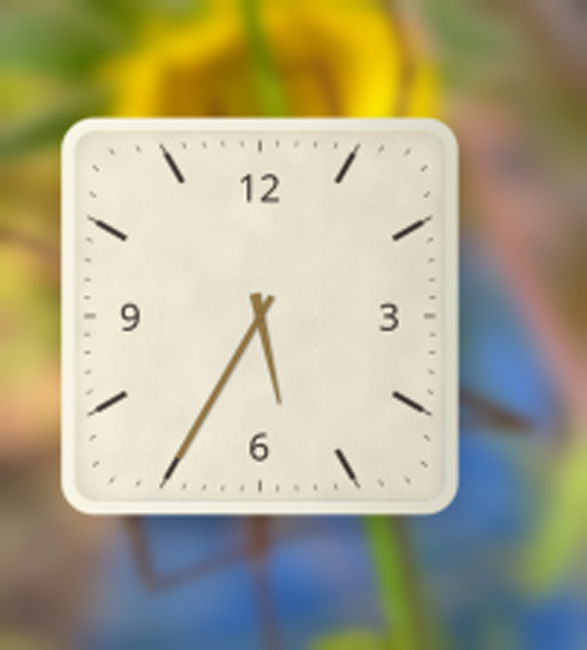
5:35
